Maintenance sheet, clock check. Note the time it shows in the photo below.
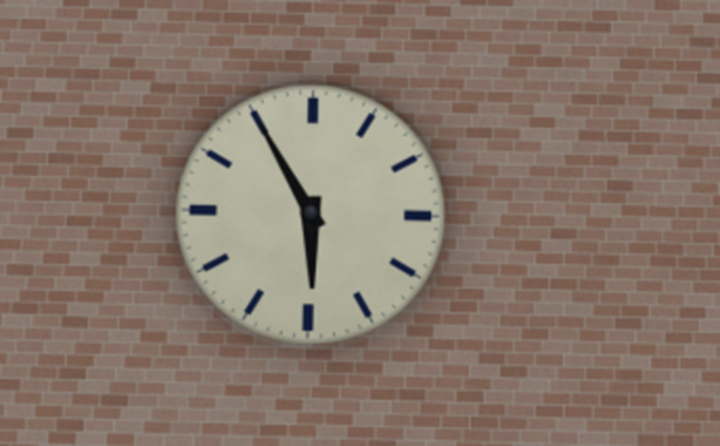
5:55
